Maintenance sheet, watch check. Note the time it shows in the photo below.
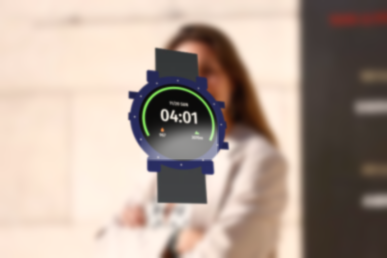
4:01
